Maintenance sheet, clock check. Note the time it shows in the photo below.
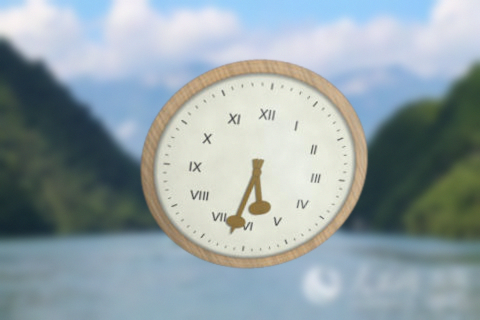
5:32
